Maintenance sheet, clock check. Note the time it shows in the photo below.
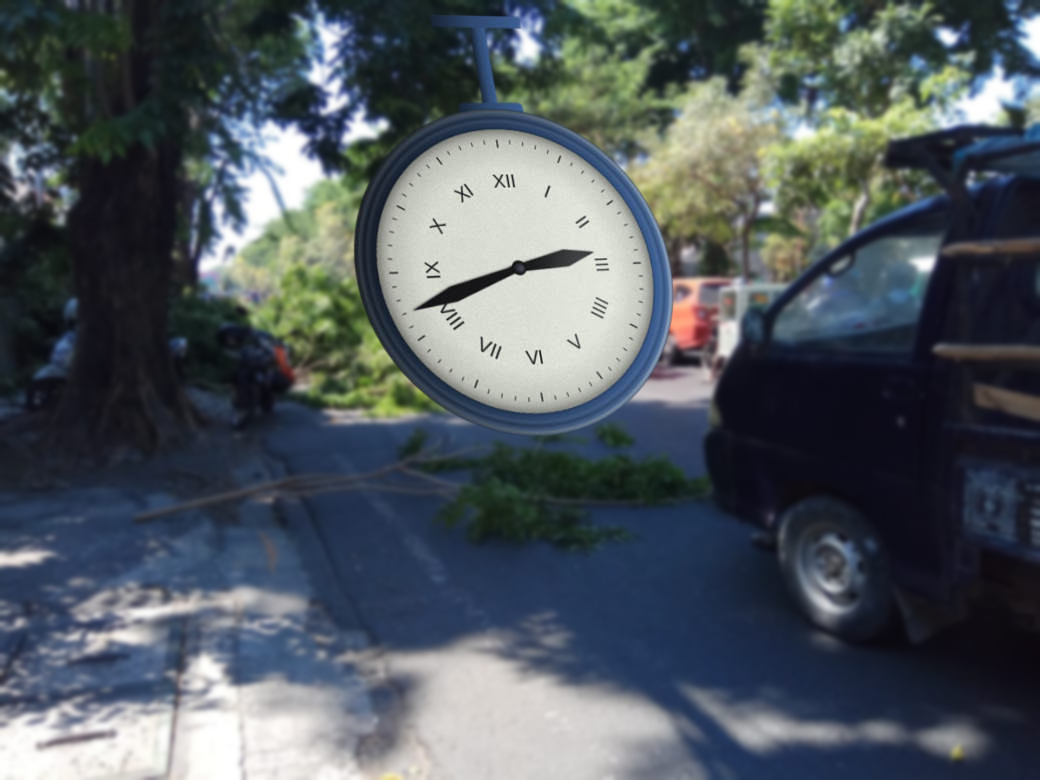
2:42
